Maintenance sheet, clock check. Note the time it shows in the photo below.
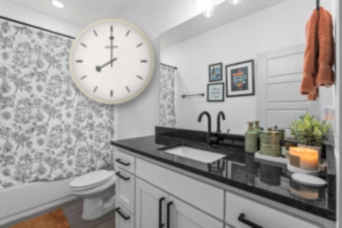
8:00
